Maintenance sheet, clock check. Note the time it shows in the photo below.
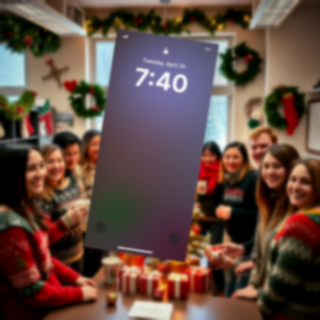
7:40
